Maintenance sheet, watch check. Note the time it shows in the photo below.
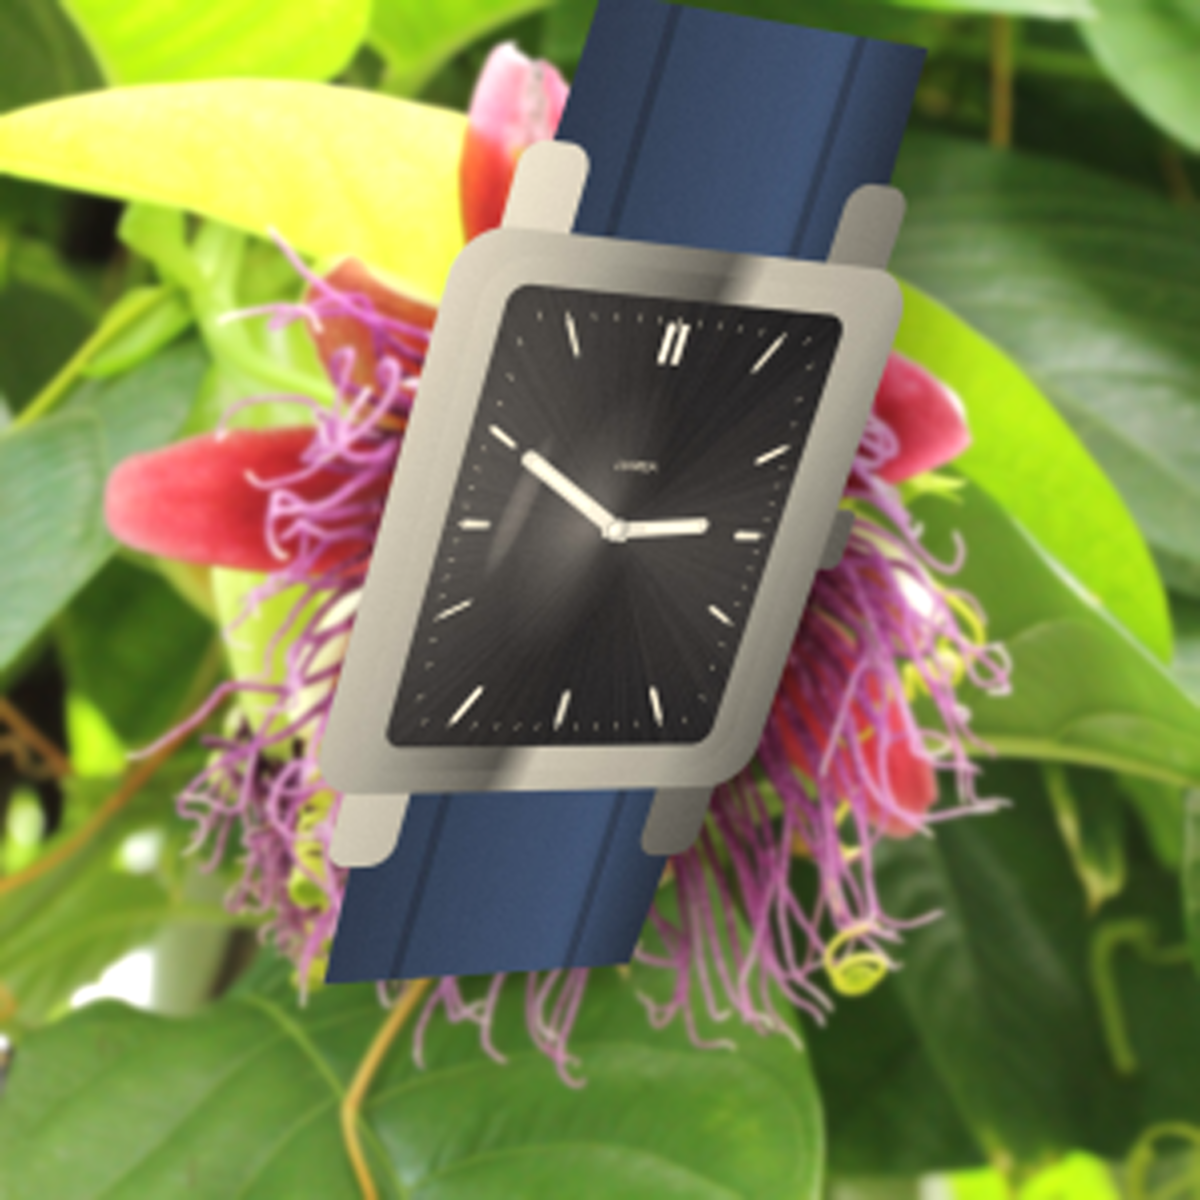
2:50
